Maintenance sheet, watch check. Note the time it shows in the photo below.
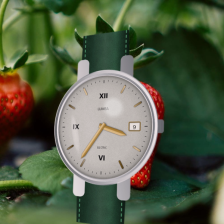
3:36
